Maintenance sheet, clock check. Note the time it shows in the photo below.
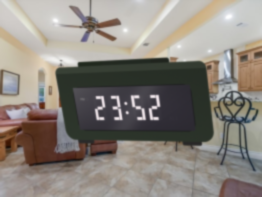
23:52
